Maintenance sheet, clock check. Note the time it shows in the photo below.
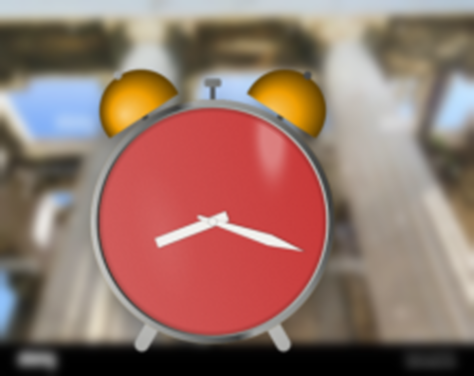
8:18
